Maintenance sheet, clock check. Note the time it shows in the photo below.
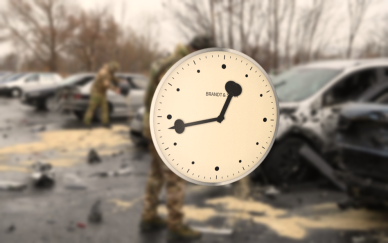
12:43
